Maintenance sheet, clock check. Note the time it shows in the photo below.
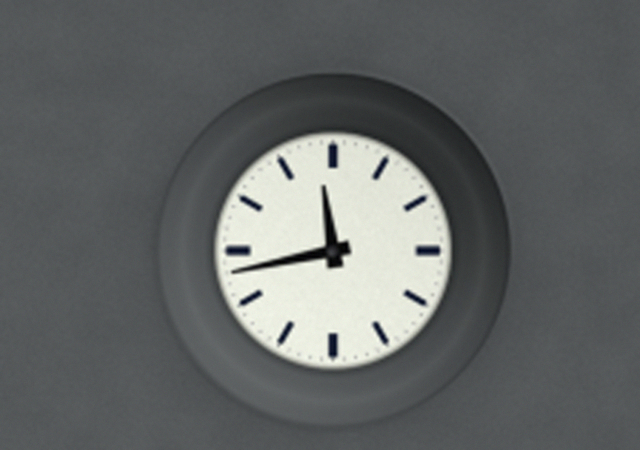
11:43
